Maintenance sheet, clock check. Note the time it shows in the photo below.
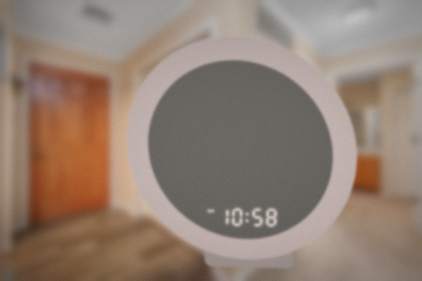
10:58
